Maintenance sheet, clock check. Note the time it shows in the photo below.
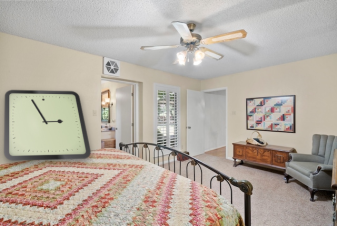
2:56
